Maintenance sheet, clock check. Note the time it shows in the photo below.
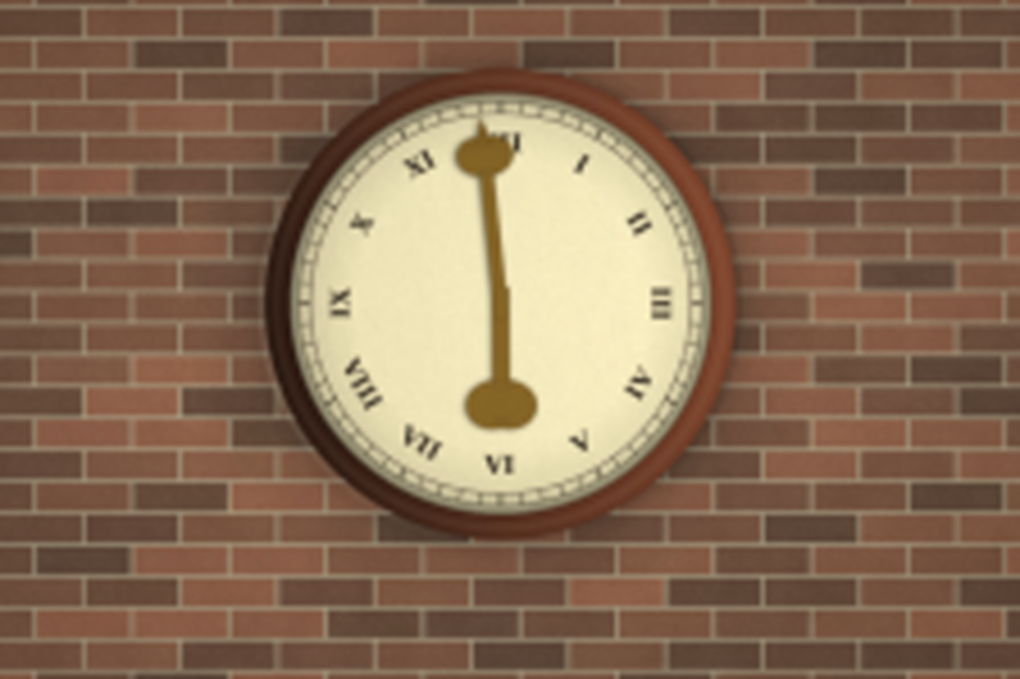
5:59
